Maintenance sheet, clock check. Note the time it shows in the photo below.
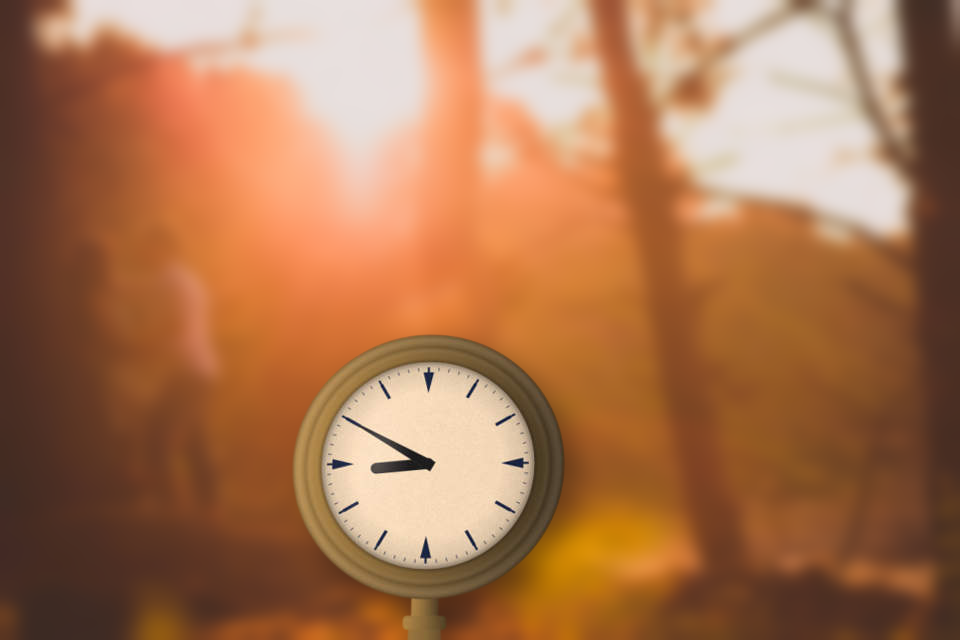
8:50
